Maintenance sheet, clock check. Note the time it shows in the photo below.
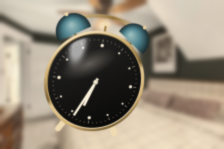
6:34
